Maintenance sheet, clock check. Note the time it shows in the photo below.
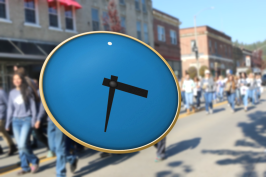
3:32
